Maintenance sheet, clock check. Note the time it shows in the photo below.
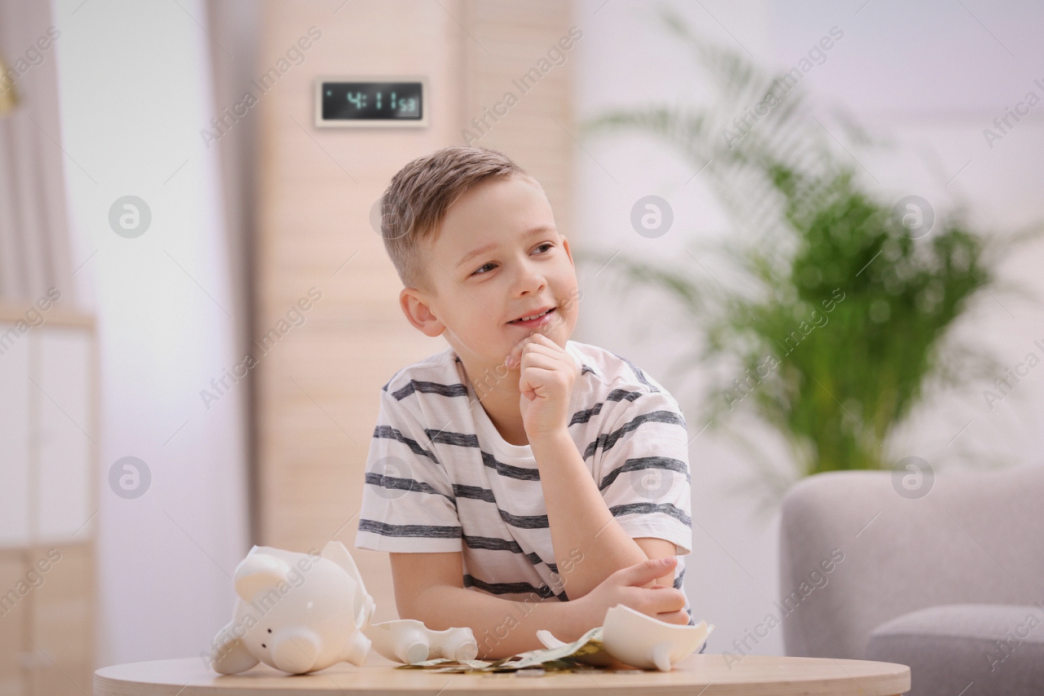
4:11
